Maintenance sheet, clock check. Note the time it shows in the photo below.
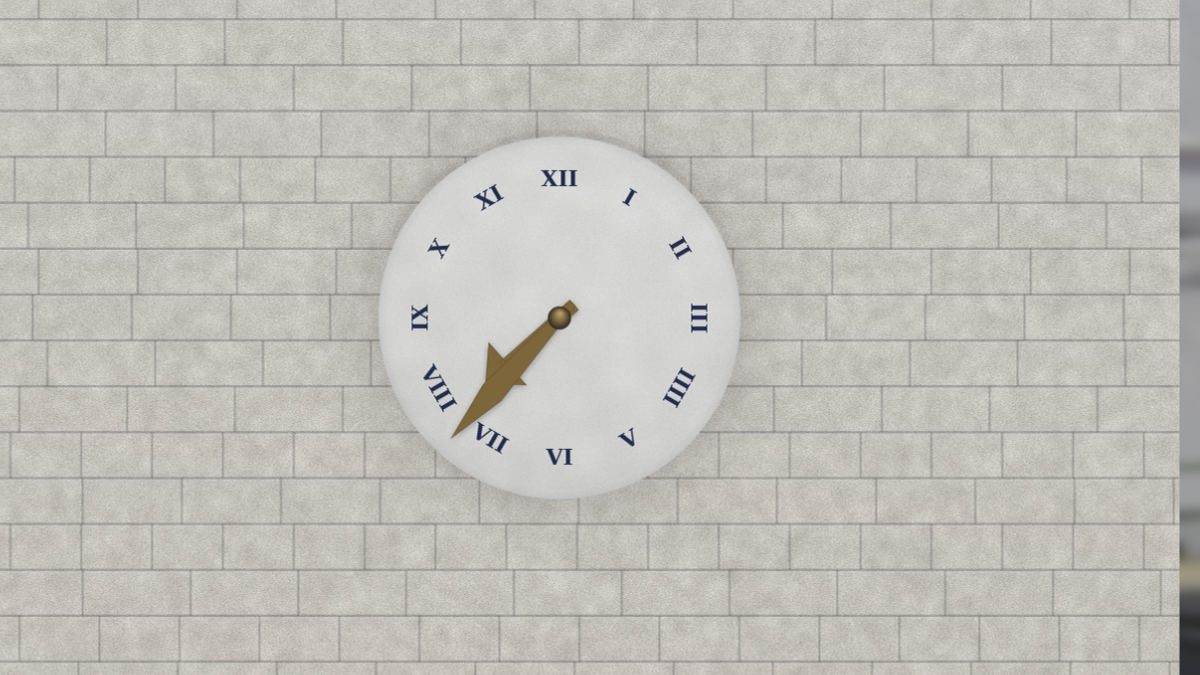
7:37
